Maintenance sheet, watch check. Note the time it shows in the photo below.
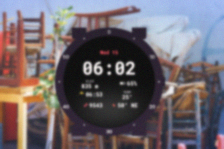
6:02
